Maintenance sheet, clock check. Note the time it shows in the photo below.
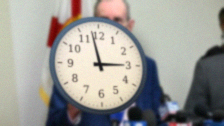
2:58
